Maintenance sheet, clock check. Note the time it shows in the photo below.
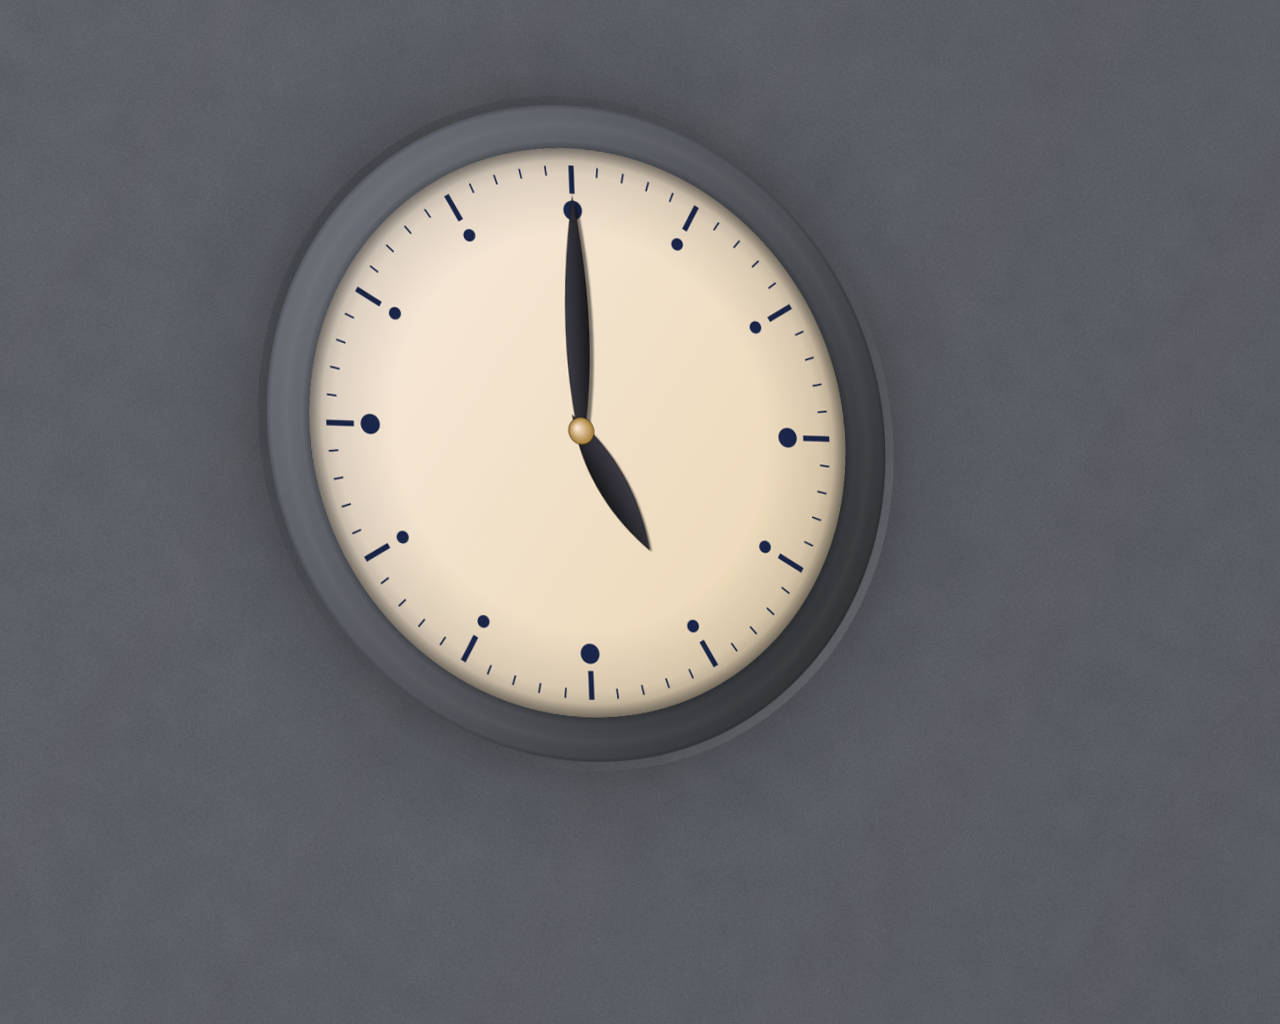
5:00
